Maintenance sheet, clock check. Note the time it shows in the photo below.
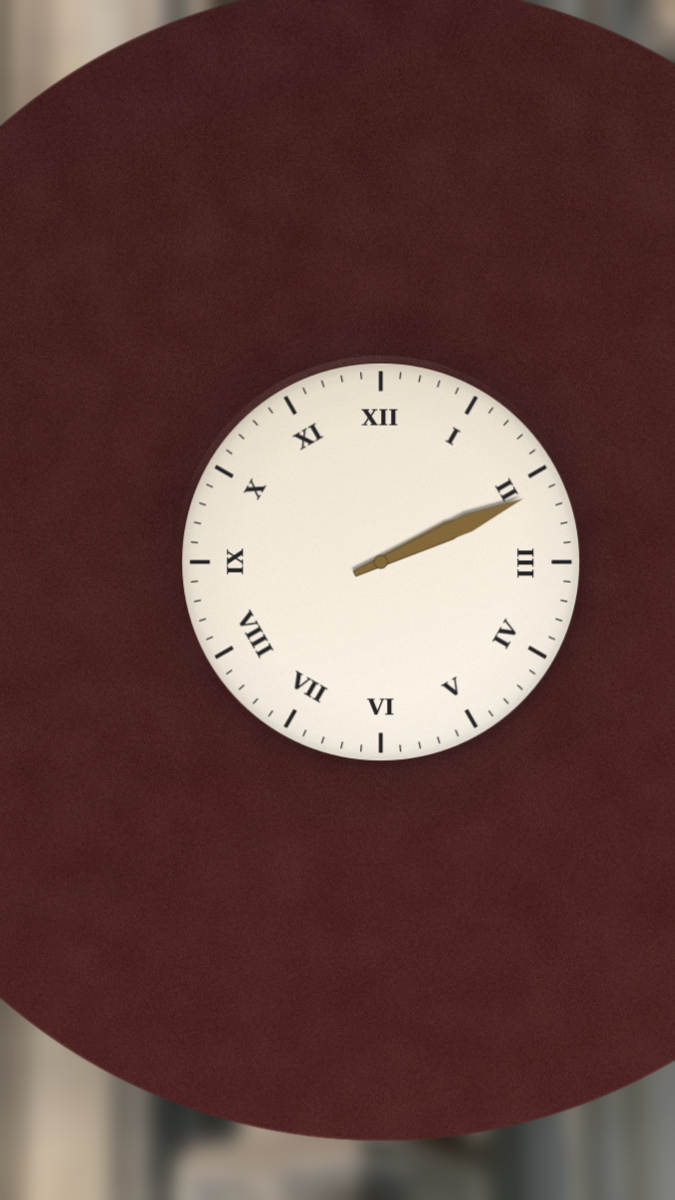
2:11
